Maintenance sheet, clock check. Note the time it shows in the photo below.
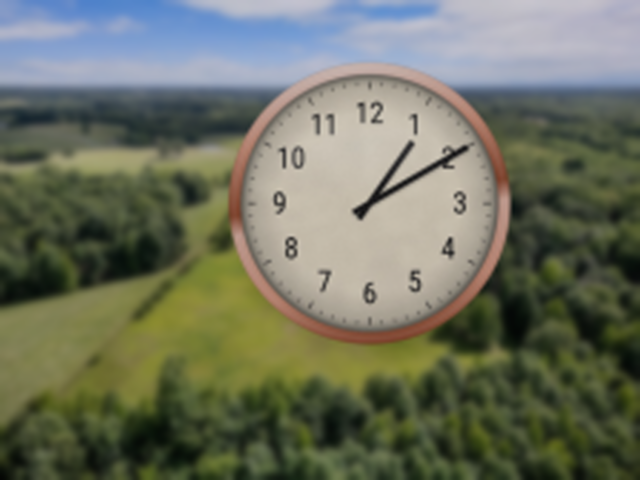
1:10
